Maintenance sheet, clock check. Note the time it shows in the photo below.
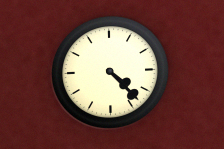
4:23
